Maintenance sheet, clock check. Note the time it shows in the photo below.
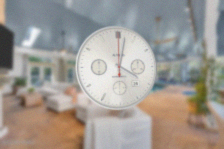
4:02
